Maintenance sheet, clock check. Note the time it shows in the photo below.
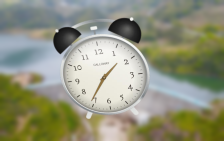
1:36
